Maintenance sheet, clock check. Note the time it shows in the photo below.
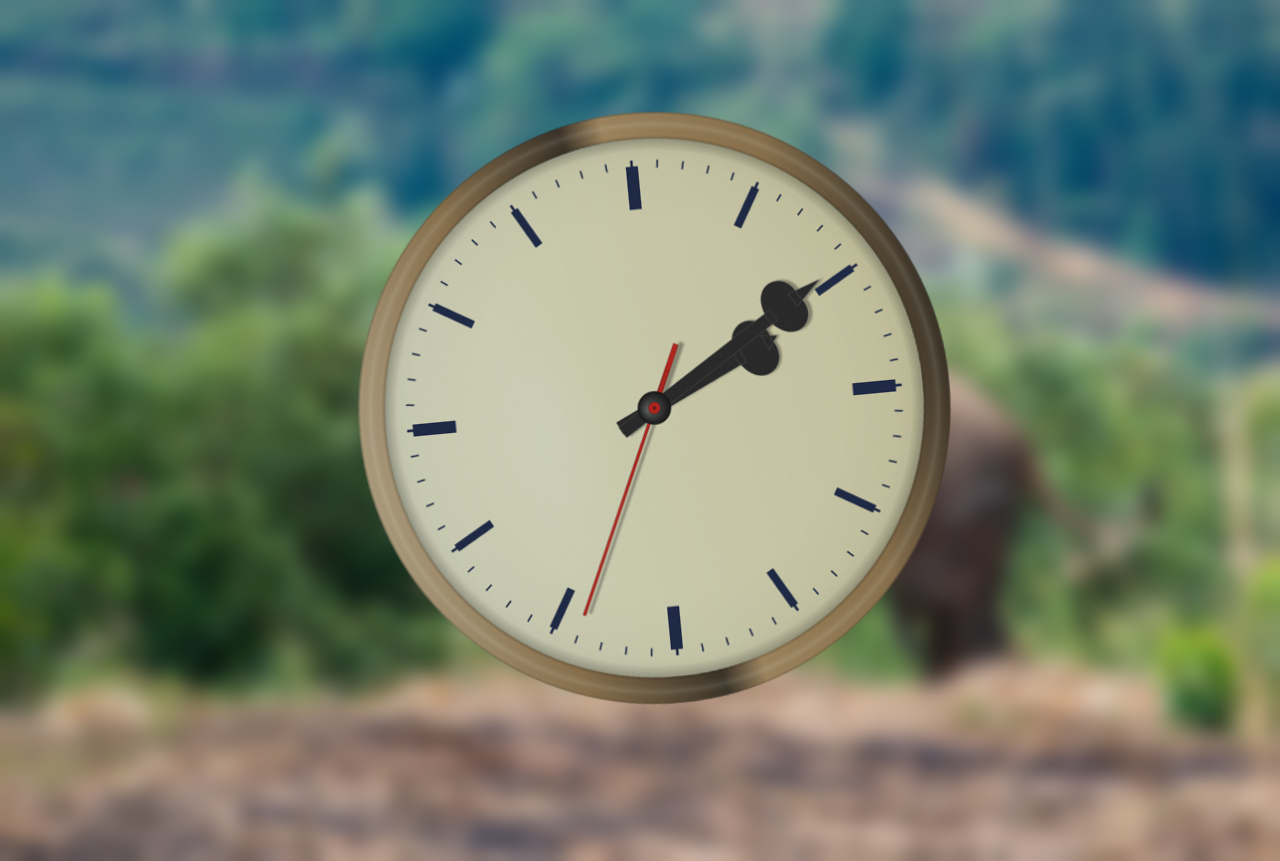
2:09:34
